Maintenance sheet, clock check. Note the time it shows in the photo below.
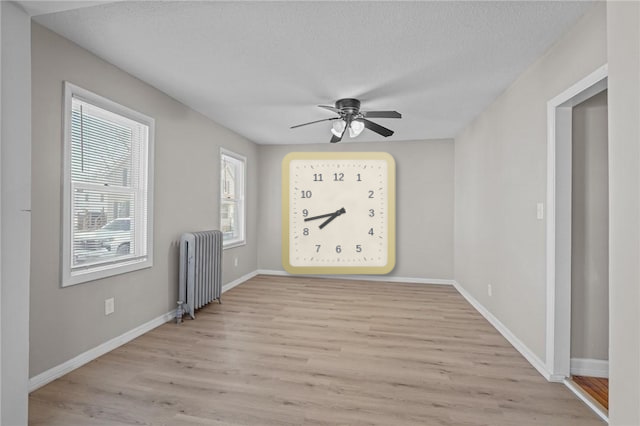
7:43
